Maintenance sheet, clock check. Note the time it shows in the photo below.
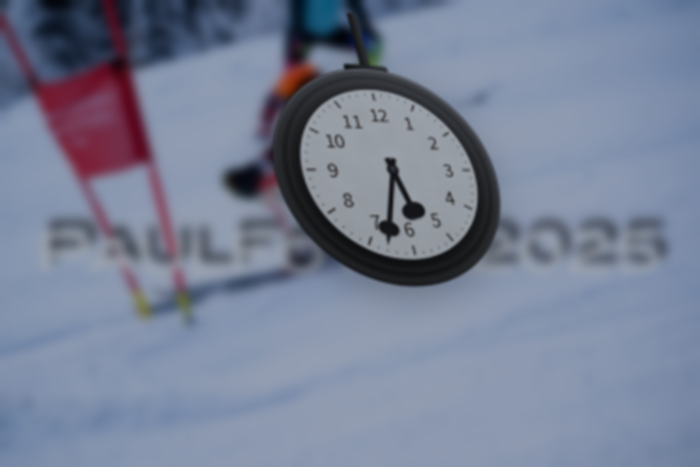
5:33
